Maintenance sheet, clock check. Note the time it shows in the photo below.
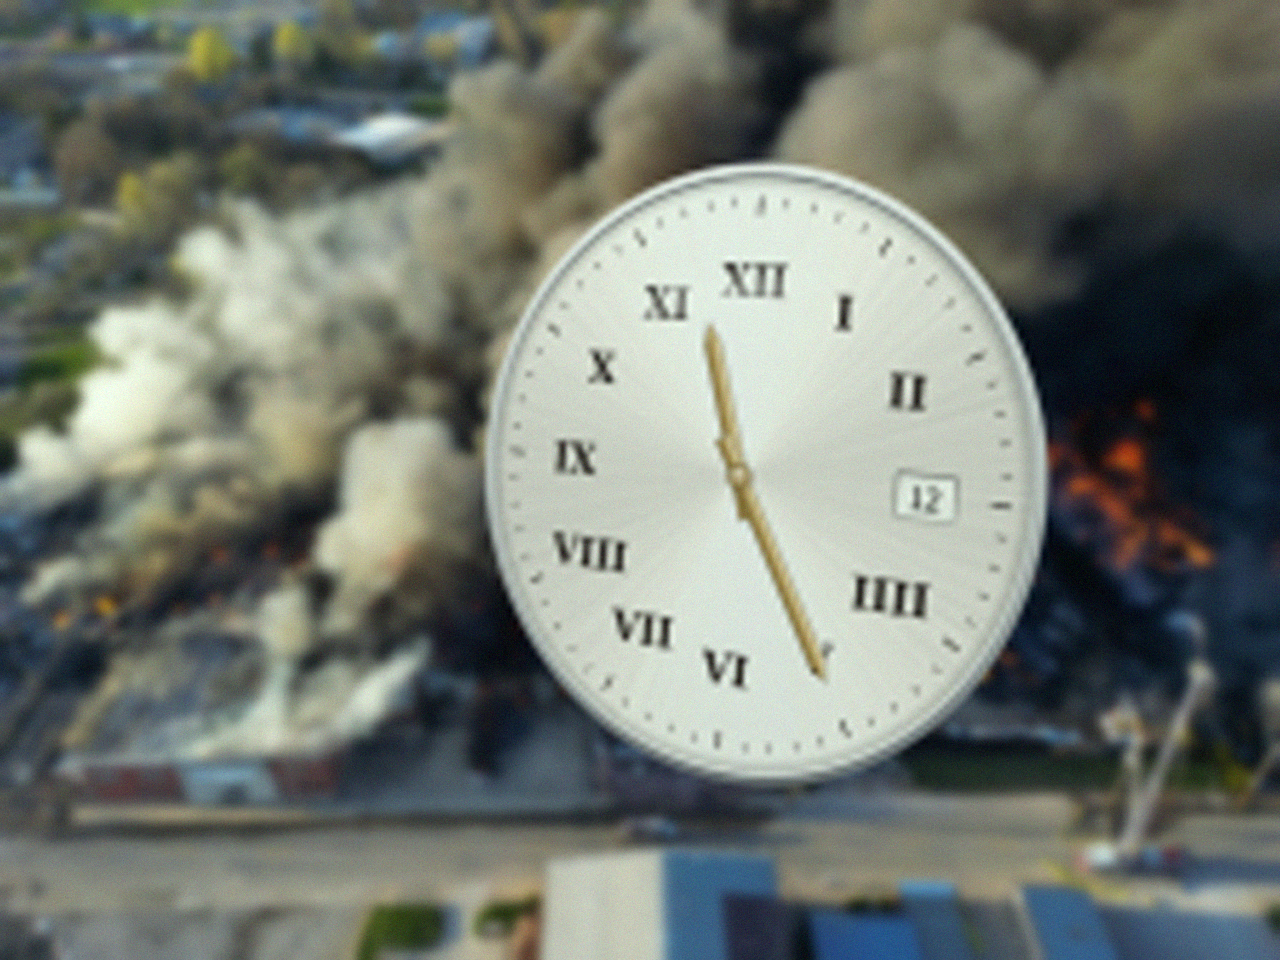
11:25
